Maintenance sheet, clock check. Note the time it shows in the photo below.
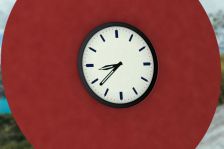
8:38
